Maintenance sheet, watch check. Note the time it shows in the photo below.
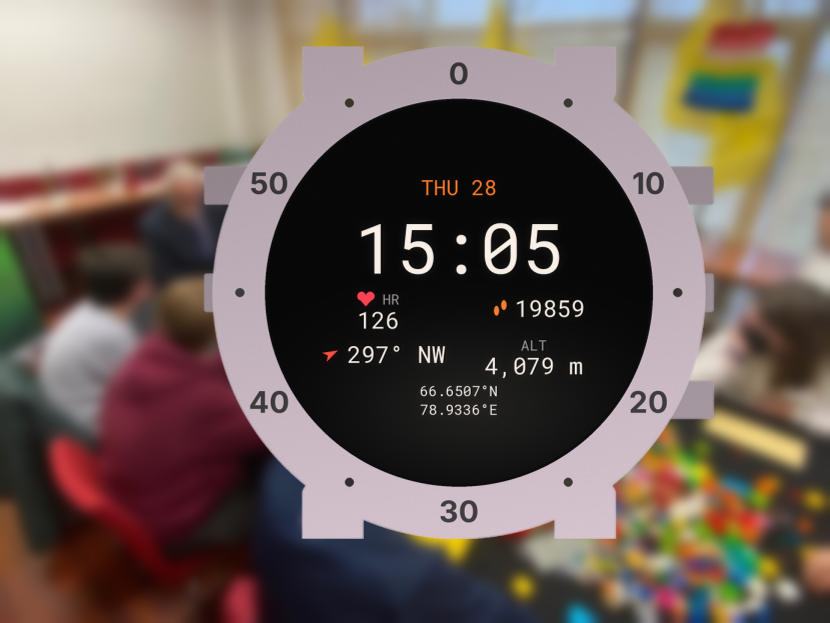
15:05
